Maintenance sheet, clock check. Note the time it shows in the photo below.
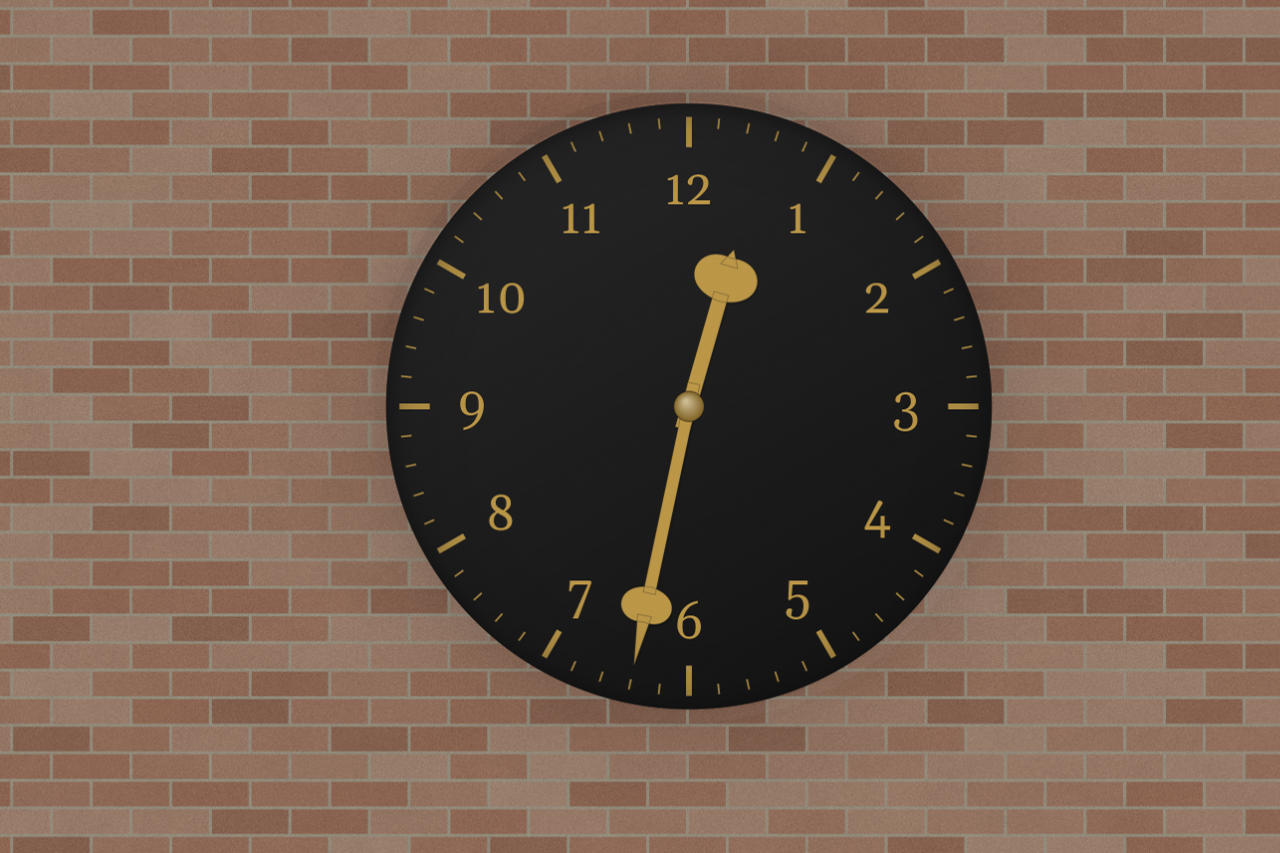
12:32
